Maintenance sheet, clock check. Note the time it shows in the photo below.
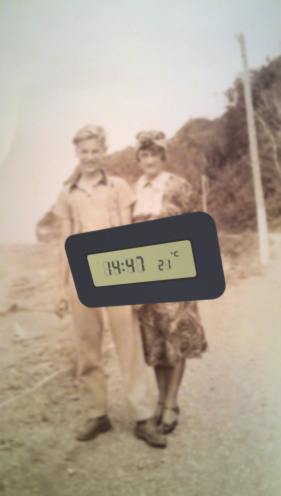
14:47
